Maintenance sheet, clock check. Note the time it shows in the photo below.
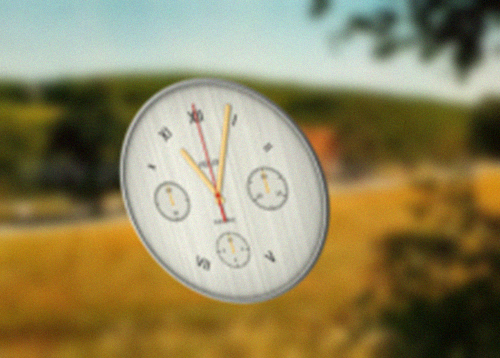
11:04
